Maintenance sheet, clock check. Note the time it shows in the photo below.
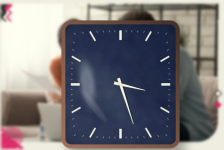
3:27
